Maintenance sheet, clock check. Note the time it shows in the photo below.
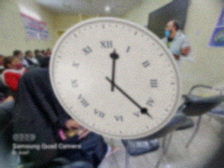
12:23
